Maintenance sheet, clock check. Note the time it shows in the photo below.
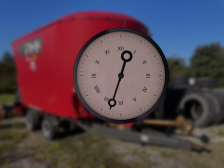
12:33
